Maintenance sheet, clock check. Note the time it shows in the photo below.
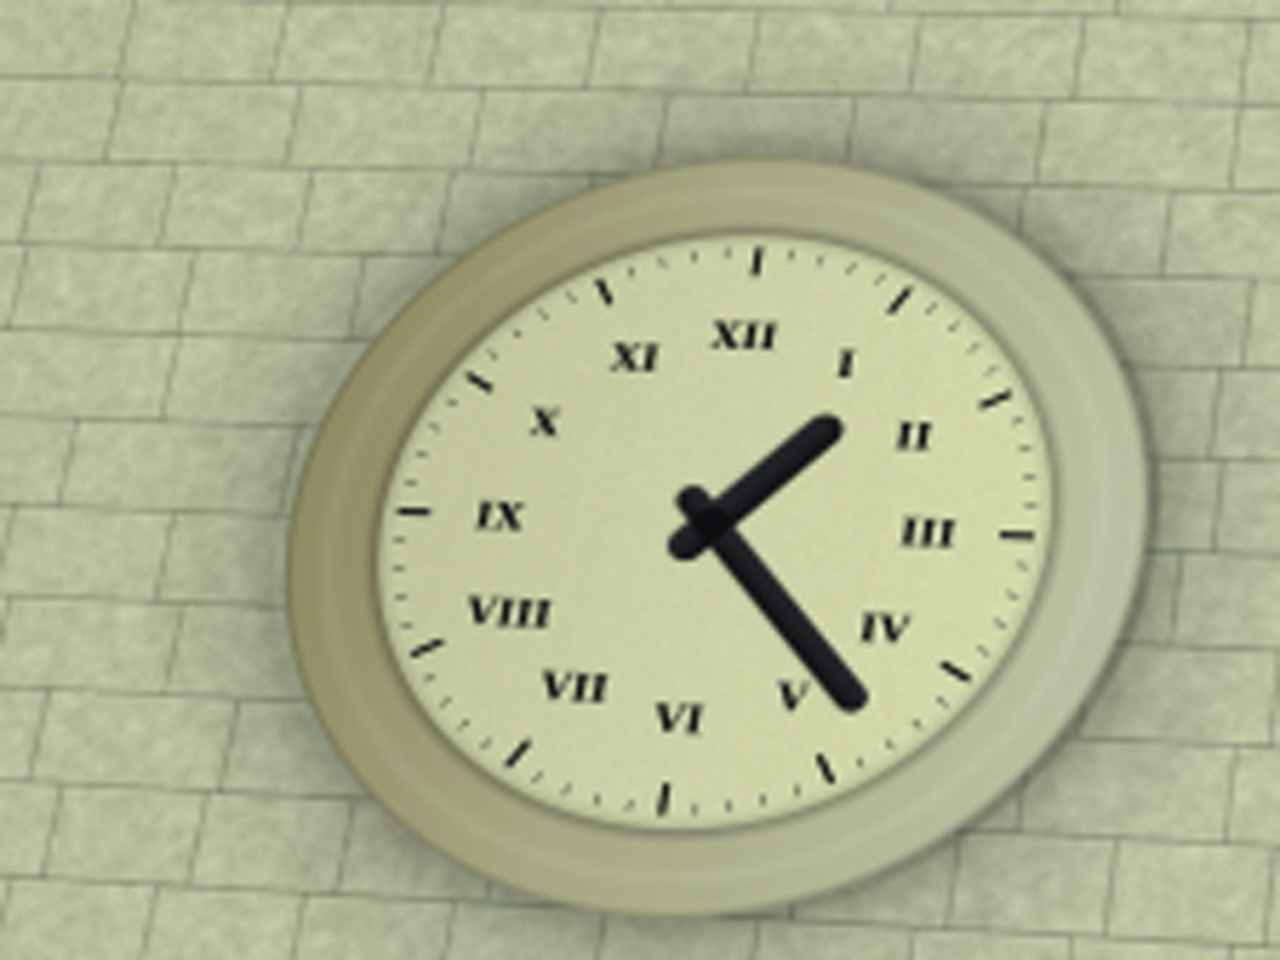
1:23
